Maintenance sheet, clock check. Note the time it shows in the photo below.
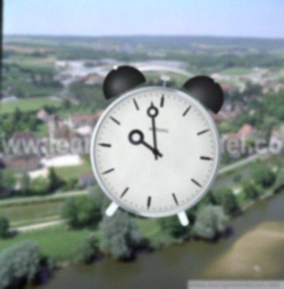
9:58
